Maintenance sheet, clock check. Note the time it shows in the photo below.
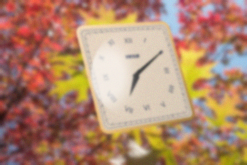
7:10
